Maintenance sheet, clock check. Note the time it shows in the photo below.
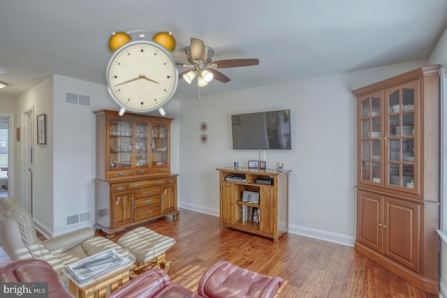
3:42
